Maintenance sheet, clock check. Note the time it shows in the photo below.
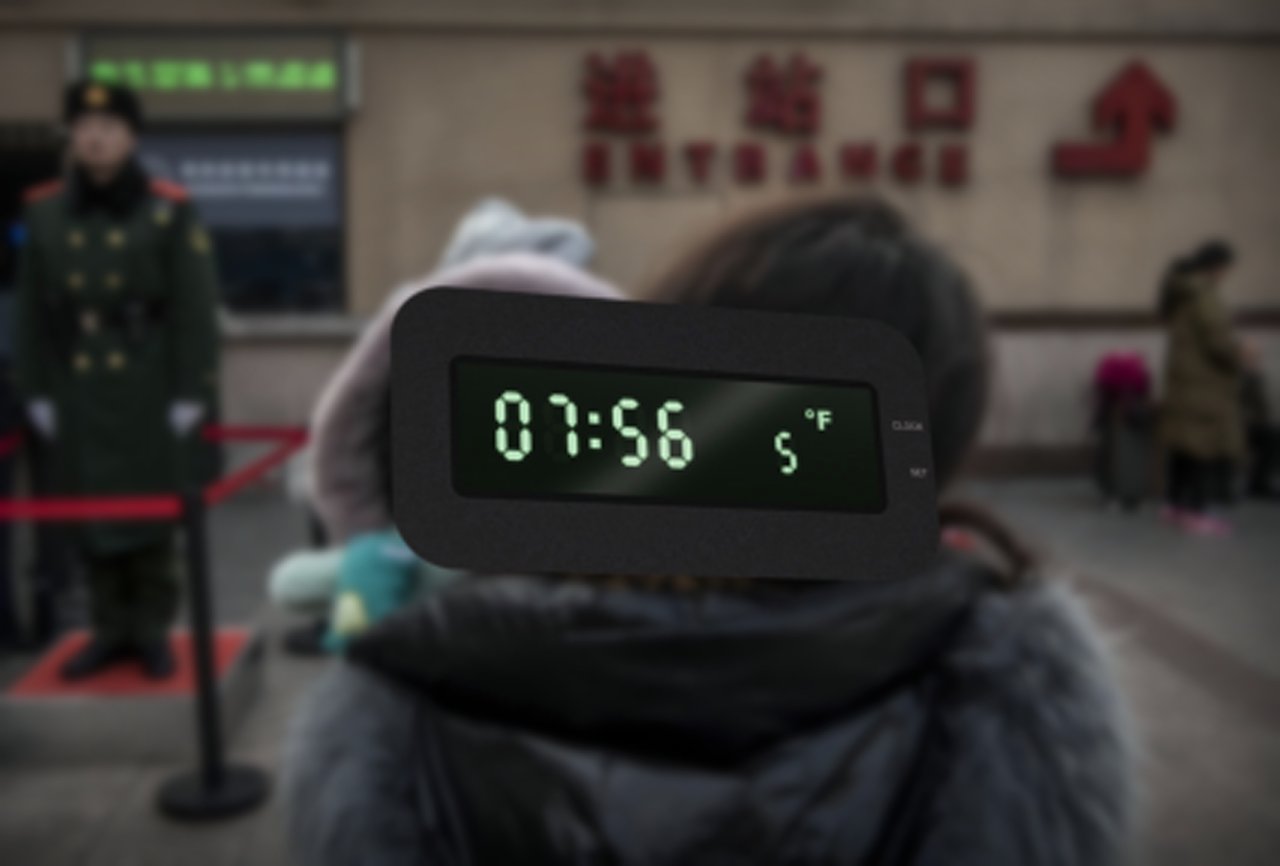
7:56
